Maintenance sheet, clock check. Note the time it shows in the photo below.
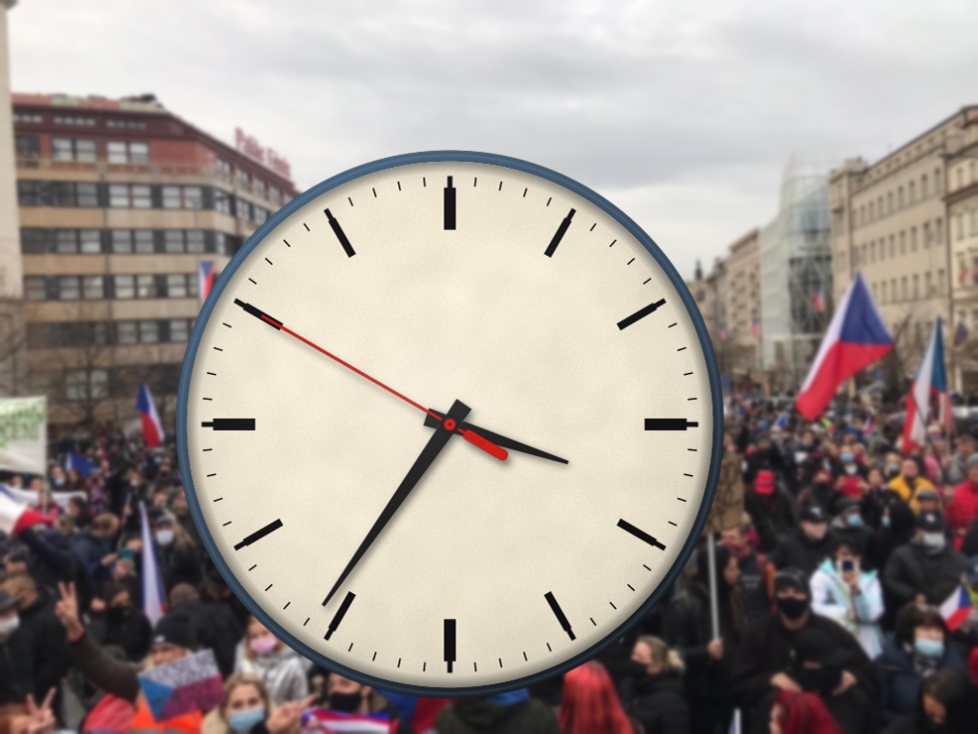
3:35:50
